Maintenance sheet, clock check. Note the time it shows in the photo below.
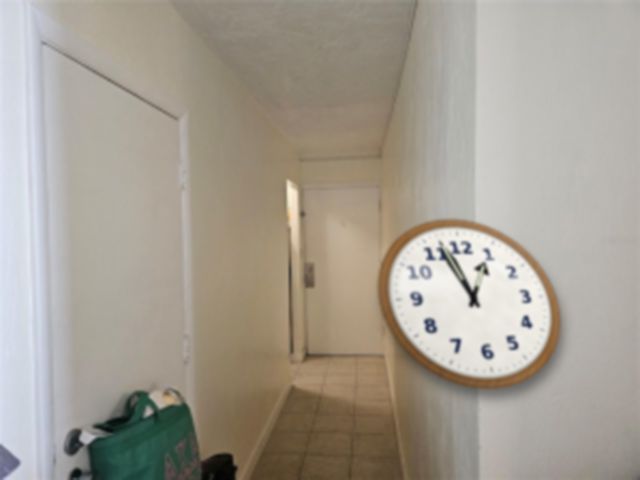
12:57
